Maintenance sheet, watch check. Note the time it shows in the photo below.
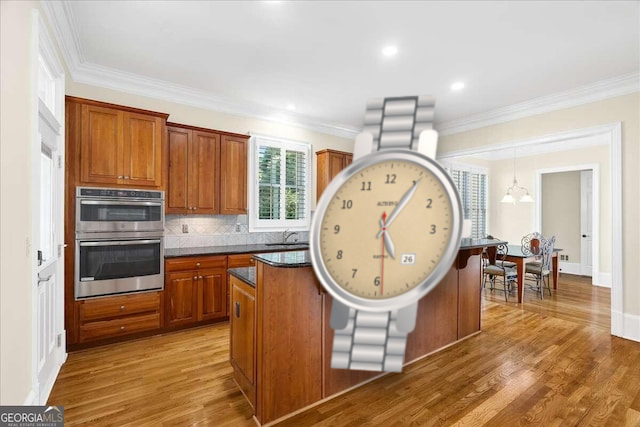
5:05:29
